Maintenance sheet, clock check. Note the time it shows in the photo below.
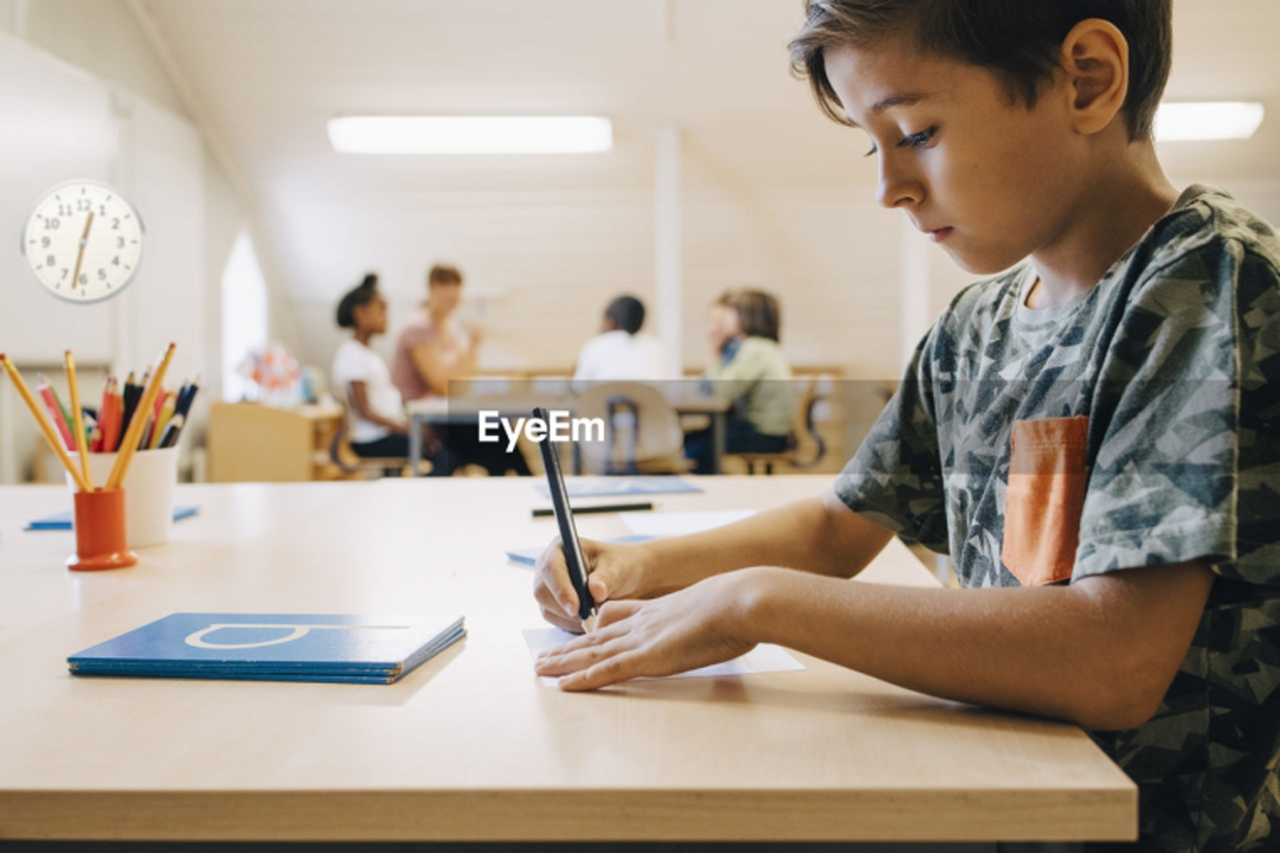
12:32
